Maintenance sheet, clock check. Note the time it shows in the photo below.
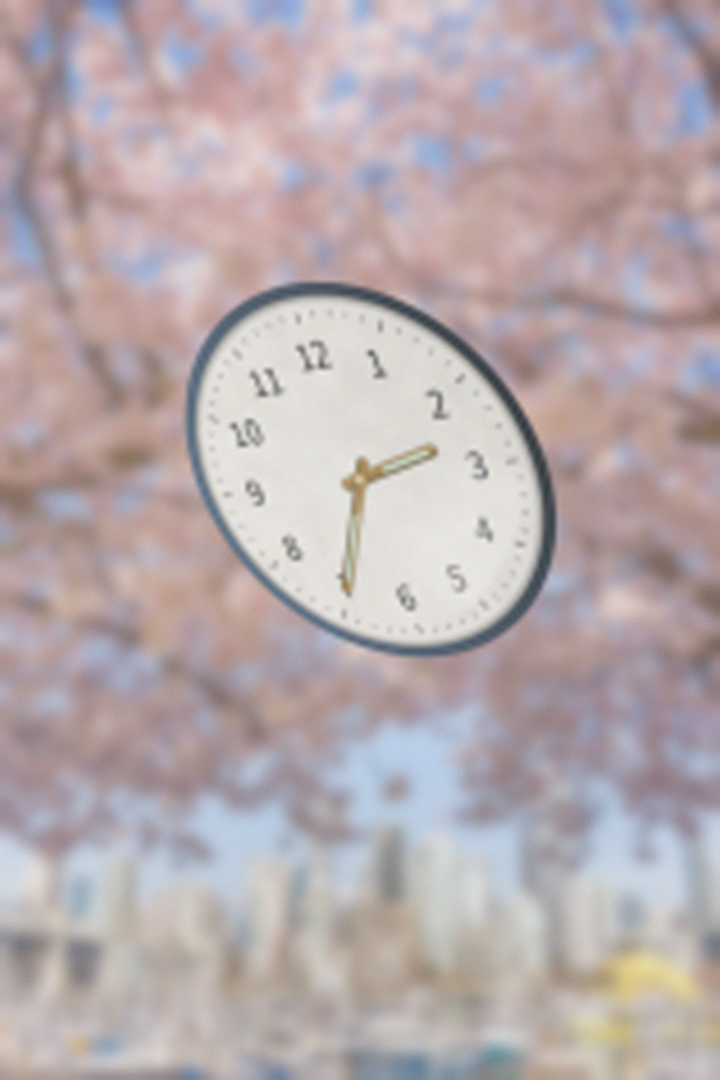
2:35
